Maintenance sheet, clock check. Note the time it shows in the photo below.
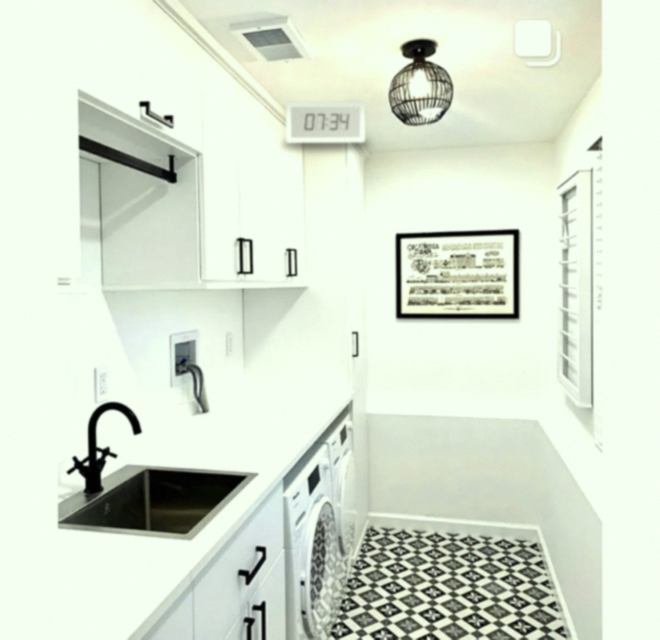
7:34
